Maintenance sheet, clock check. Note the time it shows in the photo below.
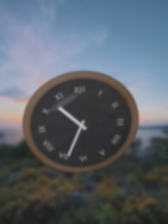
10:34
